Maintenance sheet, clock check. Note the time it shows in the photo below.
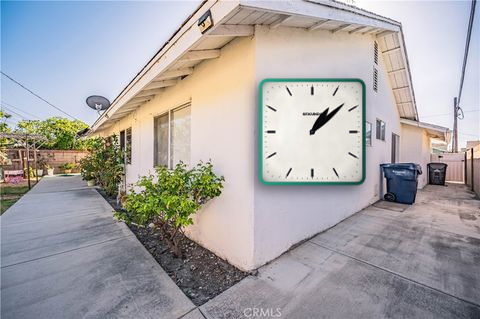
1:08
